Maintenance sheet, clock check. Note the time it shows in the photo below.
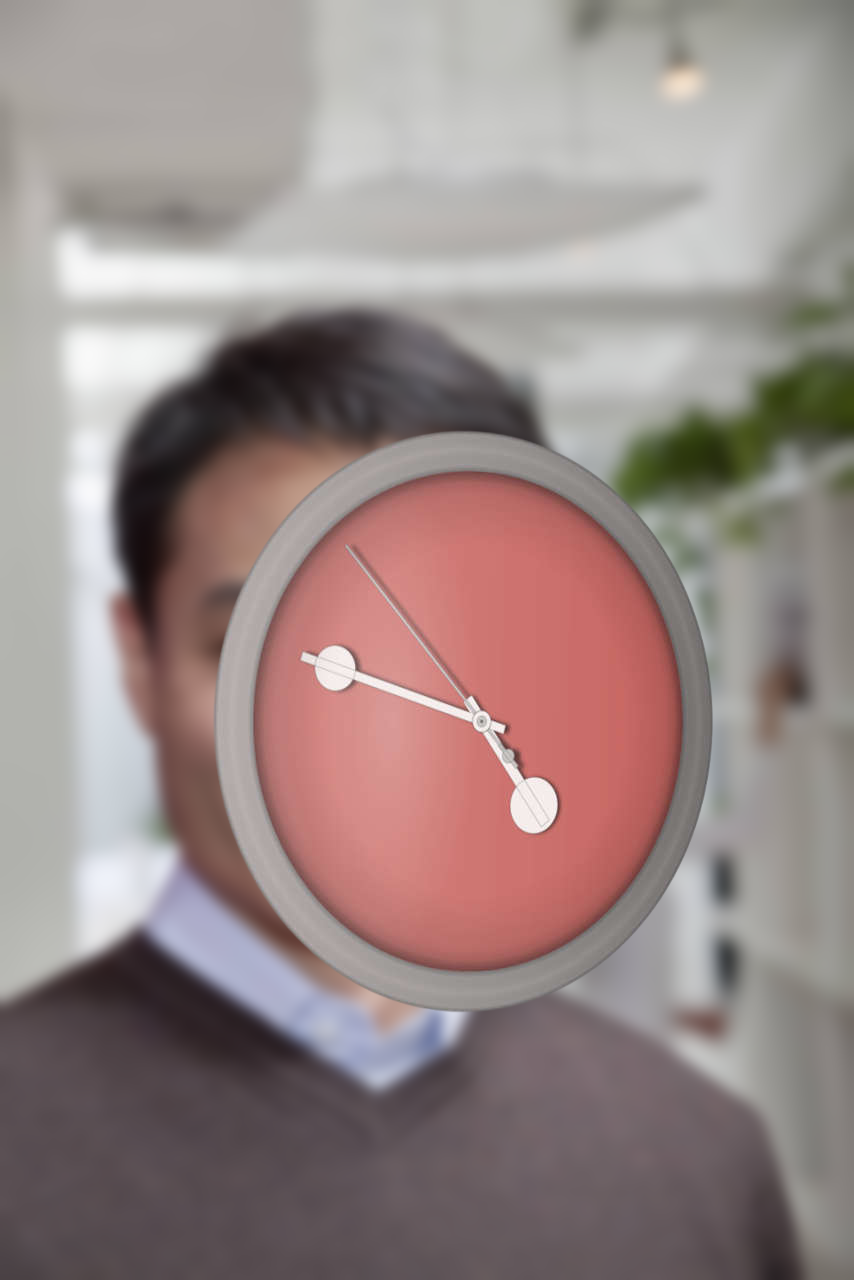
4:47:53
